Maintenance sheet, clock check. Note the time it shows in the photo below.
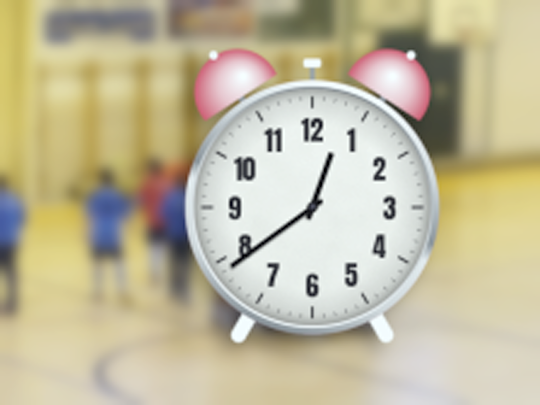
12:39
